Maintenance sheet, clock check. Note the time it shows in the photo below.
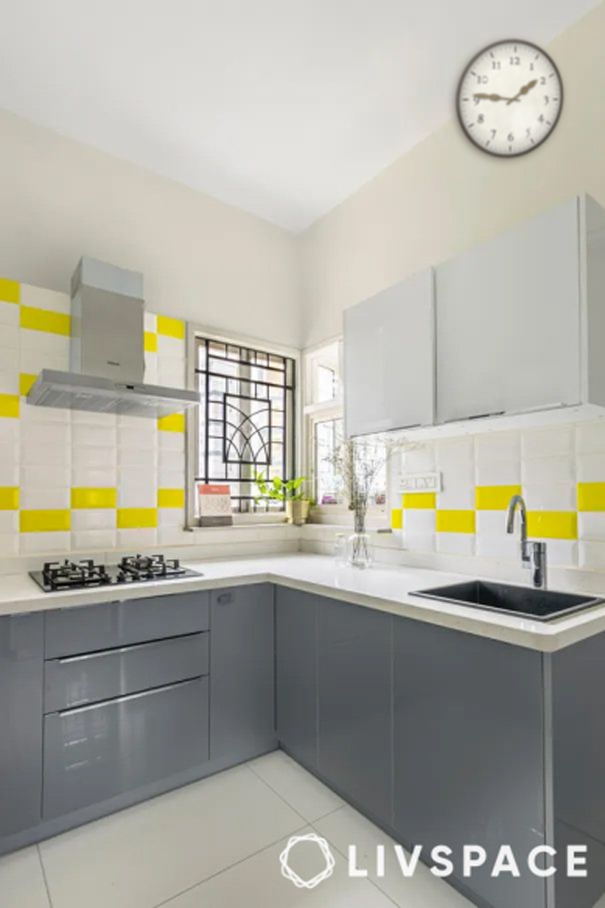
1:46
